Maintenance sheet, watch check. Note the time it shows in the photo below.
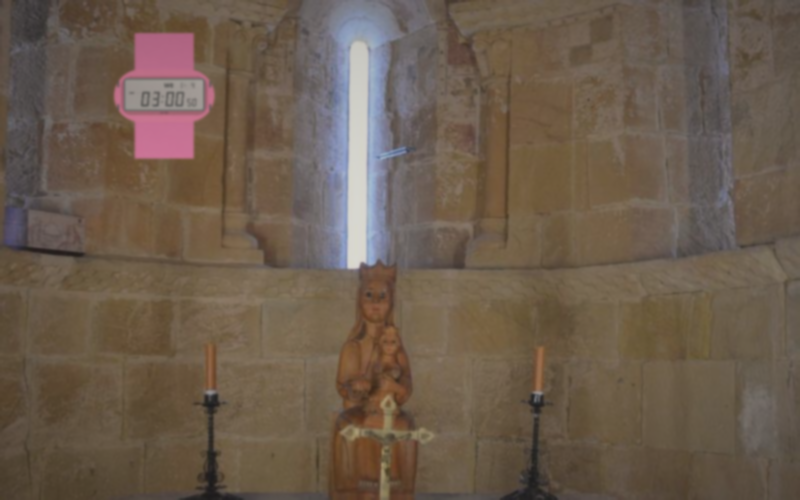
3:00
